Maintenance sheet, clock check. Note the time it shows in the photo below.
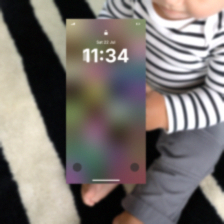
11:34
